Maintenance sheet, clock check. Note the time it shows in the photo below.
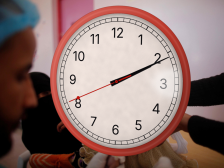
2:10:41
